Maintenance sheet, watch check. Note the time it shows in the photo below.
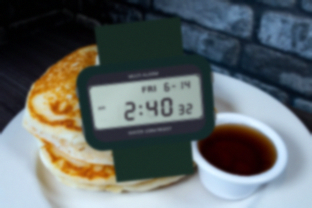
2:40
